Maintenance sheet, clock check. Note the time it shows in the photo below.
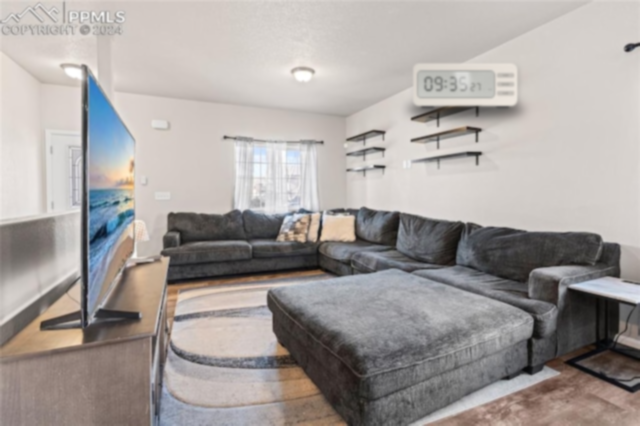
9:35
